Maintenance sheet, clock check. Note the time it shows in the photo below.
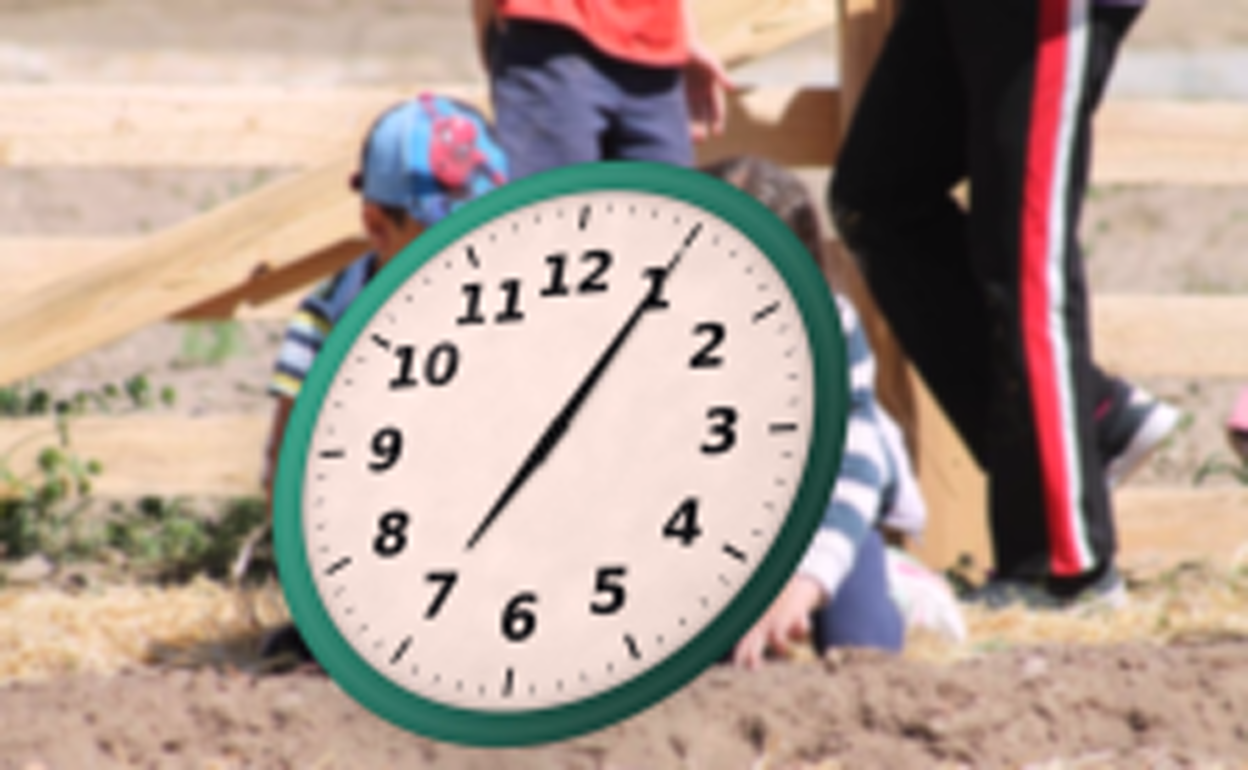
7:05
